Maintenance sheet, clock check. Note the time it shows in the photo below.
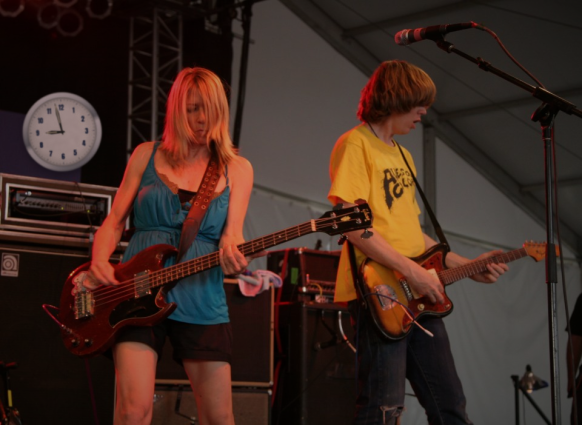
8:58
